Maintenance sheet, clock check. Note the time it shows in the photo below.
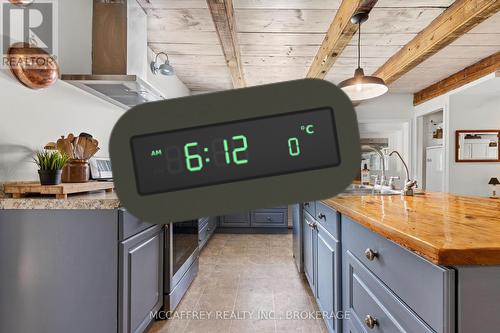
6:12
